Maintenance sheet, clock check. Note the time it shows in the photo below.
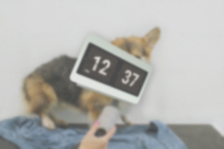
12:37
